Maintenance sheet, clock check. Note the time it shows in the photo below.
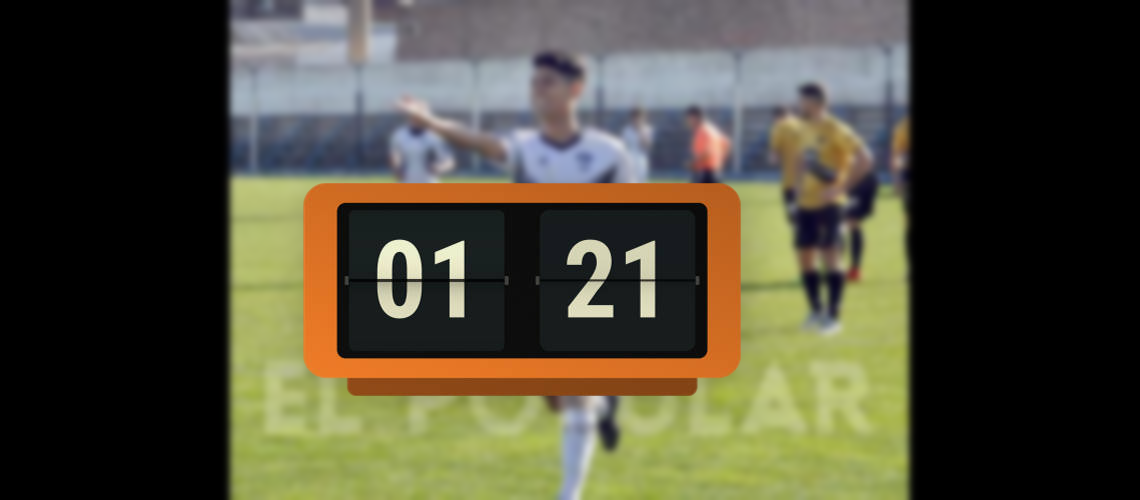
1:21
